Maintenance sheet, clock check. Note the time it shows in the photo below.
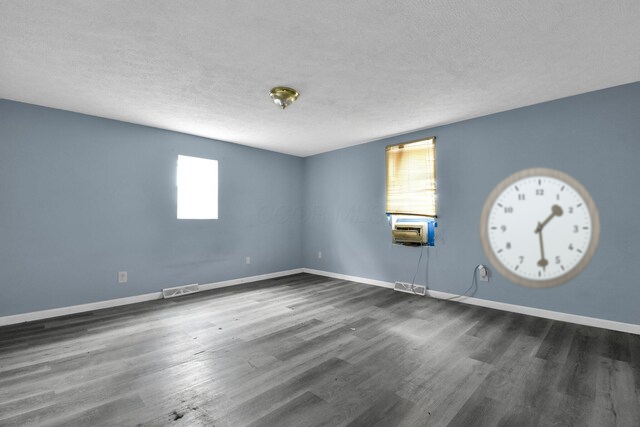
1:29
